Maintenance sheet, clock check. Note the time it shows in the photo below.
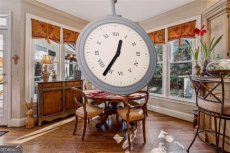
12:36
